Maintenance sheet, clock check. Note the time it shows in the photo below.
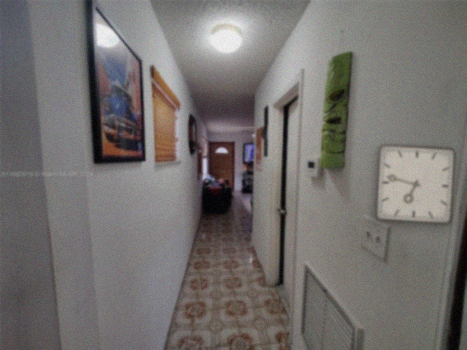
6:47
